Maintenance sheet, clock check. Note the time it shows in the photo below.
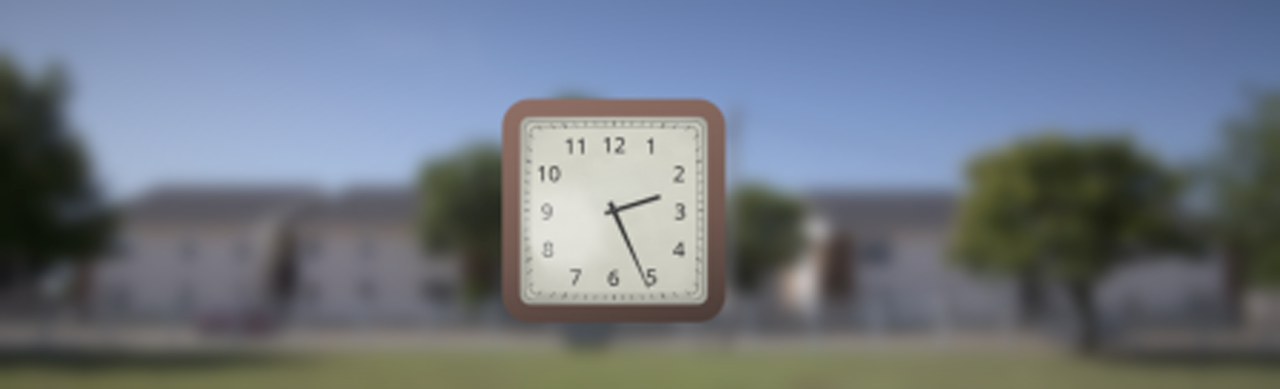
2:26
